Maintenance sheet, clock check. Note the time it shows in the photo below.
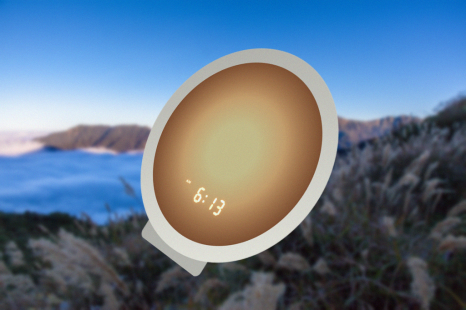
6:13
